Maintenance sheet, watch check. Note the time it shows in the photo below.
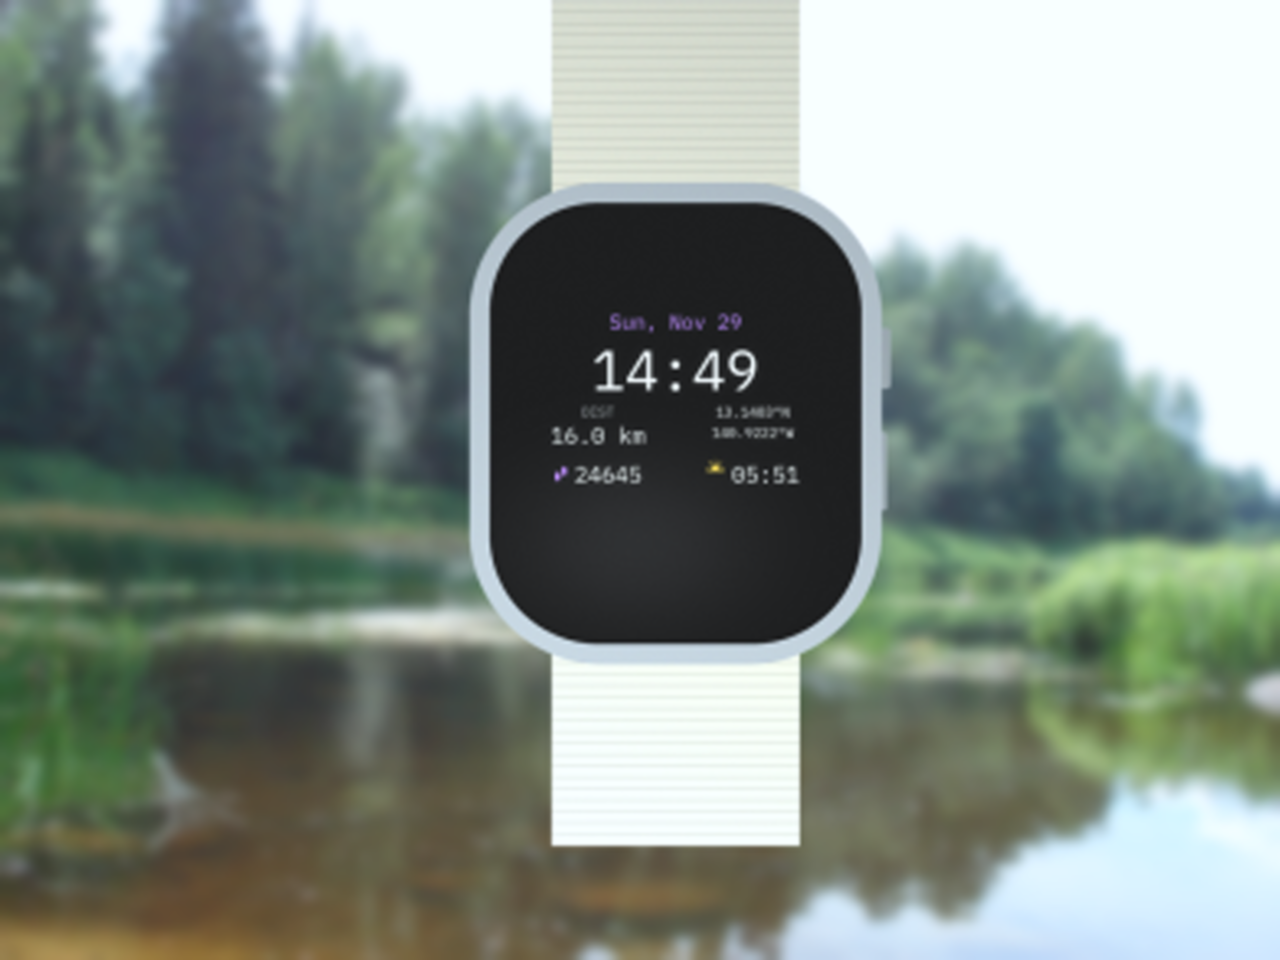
14:49
